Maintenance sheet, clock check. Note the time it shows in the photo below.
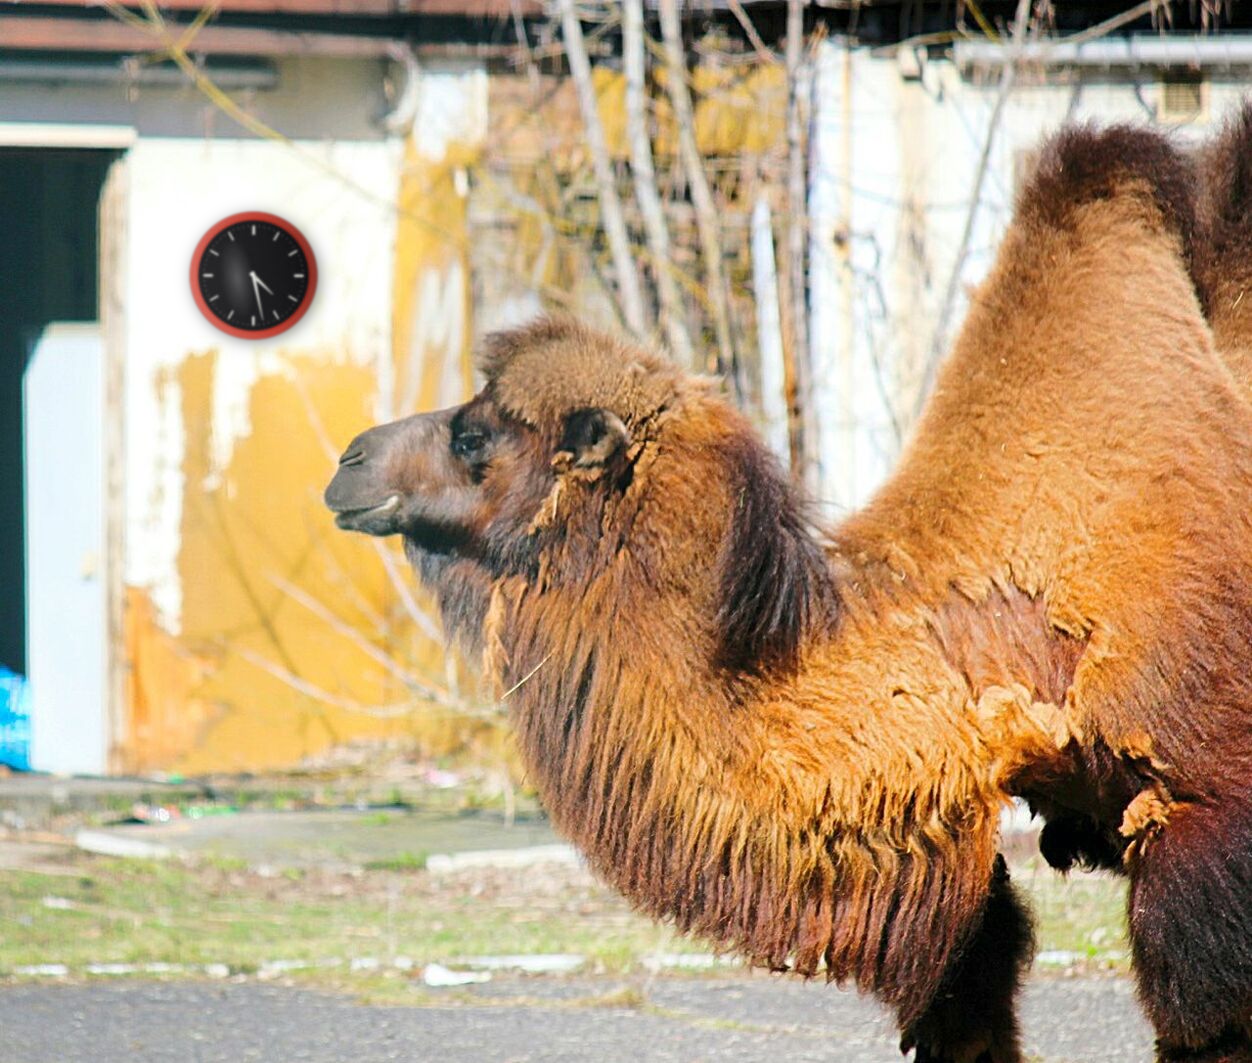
4:28
